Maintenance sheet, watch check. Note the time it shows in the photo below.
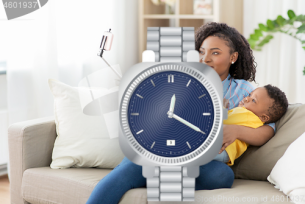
12:20
